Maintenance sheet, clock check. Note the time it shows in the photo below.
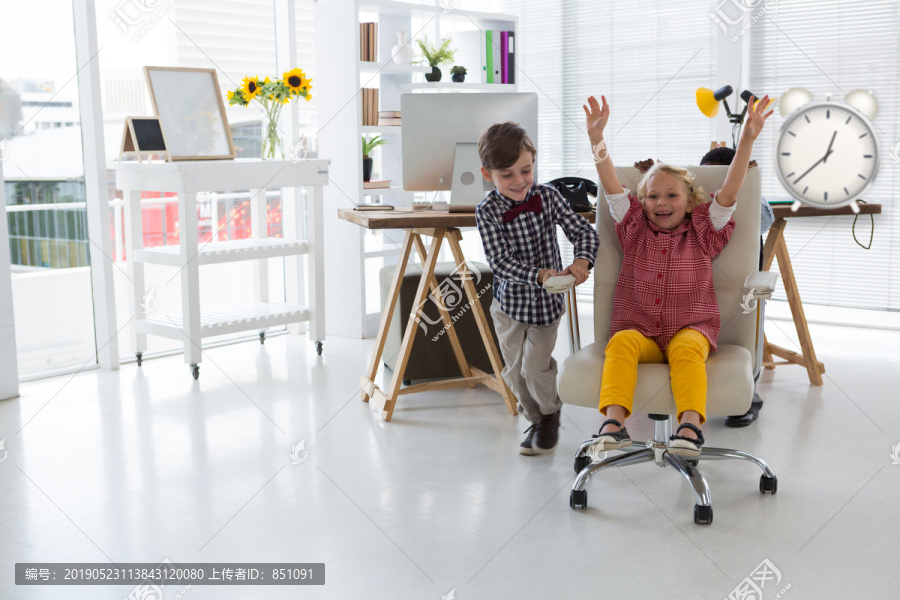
12:38
